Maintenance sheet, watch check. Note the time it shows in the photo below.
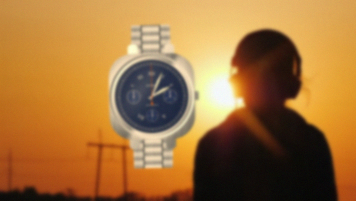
2:04
